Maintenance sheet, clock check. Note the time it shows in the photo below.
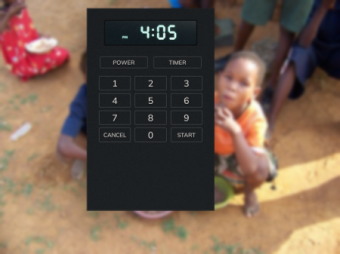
4:05
